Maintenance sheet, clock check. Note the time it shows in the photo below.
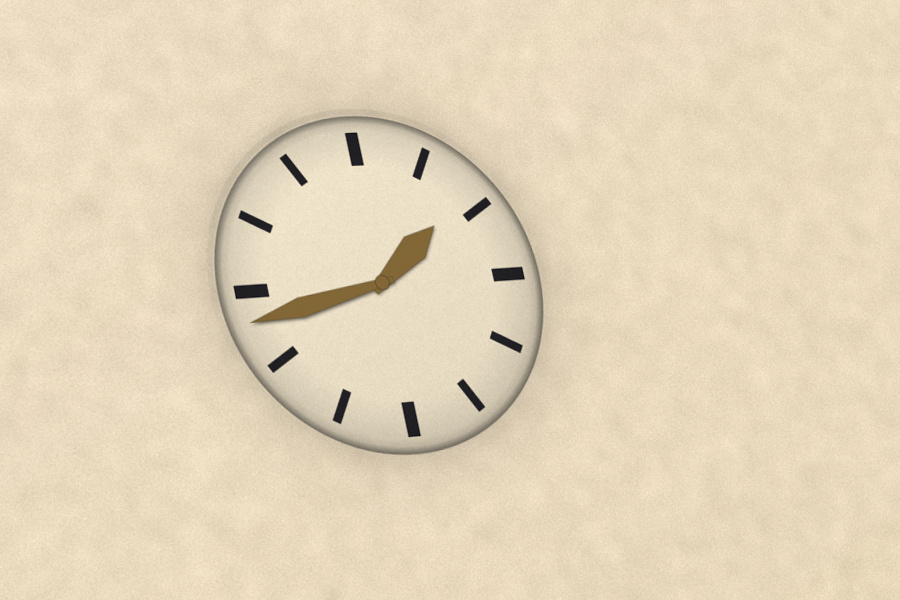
1:43
